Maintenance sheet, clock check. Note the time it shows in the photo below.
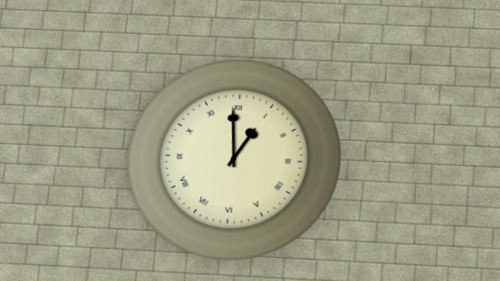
12:59
